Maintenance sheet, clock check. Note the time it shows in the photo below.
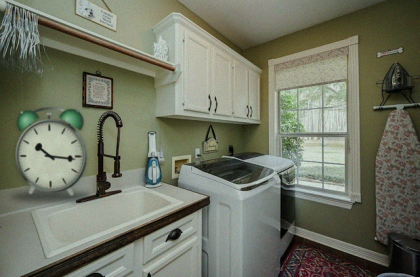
10:16
